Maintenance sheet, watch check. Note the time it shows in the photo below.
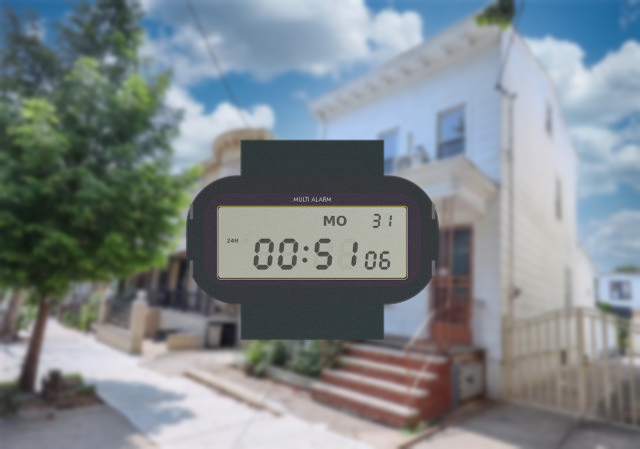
0:51:06
